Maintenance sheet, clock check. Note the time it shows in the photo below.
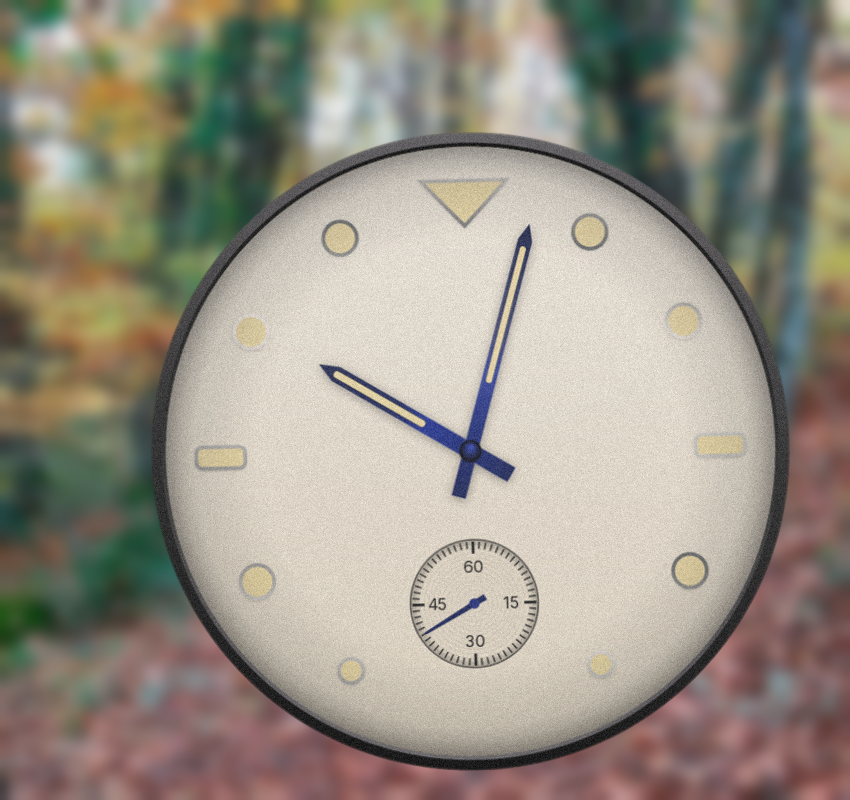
10:02:40
